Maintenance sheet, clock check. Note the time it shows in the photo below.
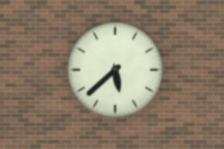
5:38
